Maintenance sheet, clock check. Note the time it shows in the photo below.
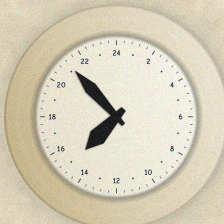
14:53
